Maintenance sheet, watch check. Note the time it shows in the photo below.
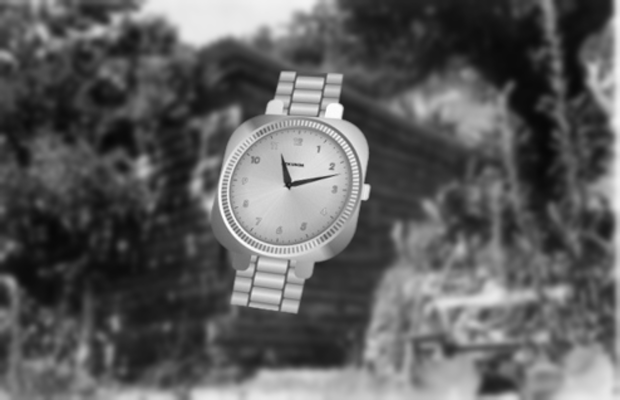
11:12
